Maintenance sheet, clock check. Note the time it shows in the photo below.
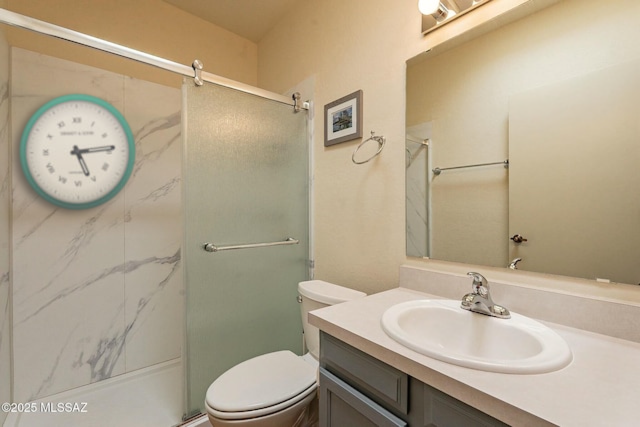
5:14
